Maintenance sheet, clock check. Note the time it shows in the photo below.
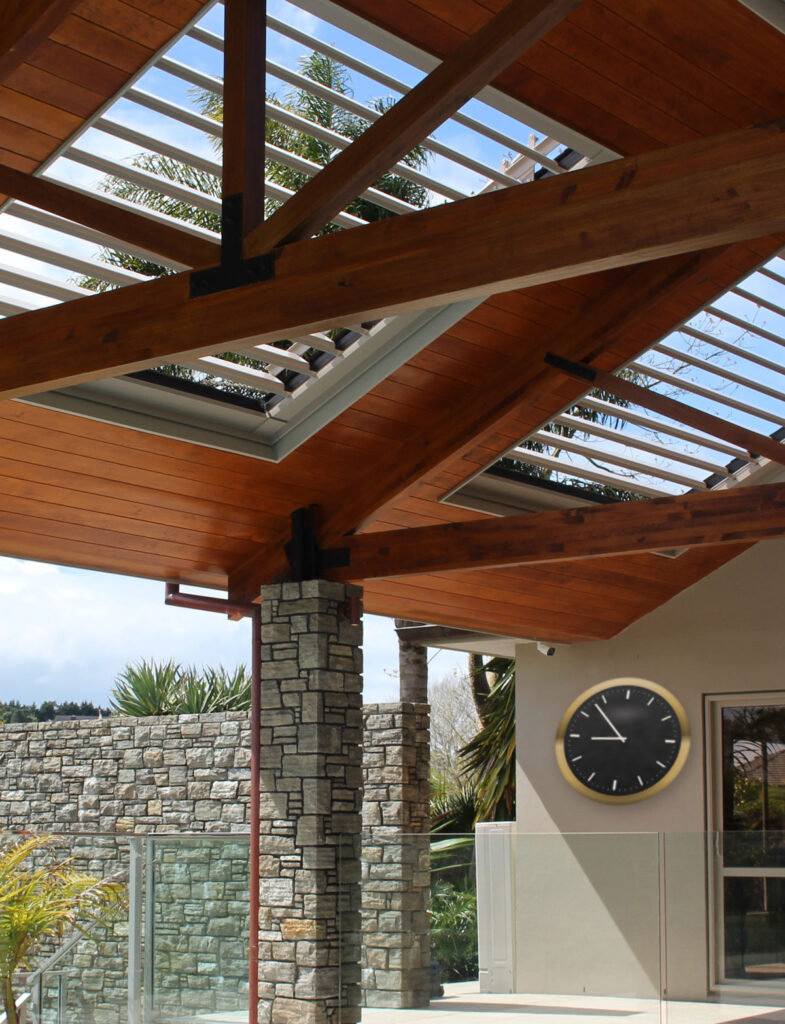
8:53
